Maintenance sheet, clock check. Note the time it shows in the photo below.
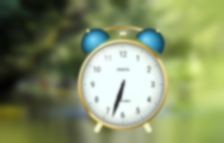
6:33
